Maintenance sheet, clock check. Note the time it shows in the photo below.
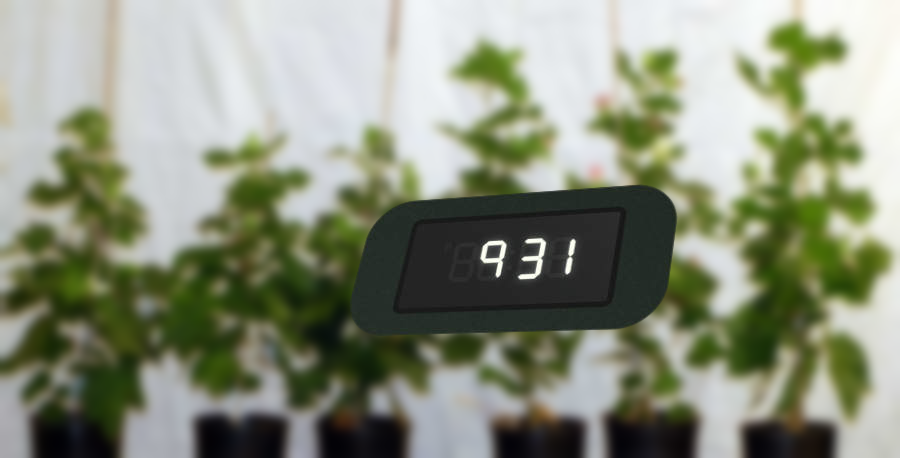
9:31
